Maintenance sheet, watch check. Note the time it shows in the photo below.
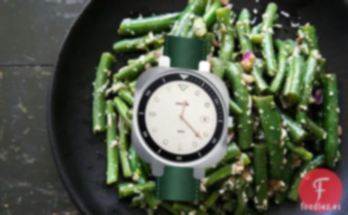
12:22
